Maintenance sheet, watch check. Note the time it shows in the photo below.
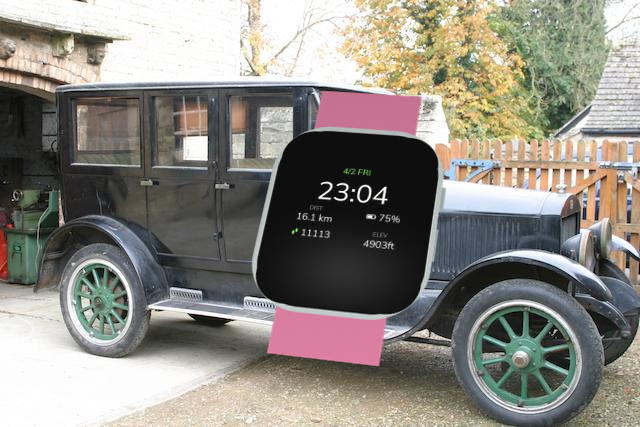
23:04
